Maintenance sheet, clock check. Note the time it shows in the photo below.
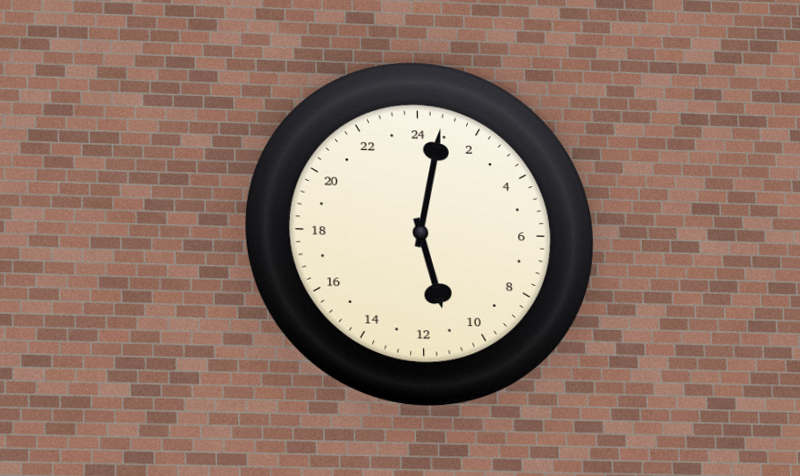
11:02
